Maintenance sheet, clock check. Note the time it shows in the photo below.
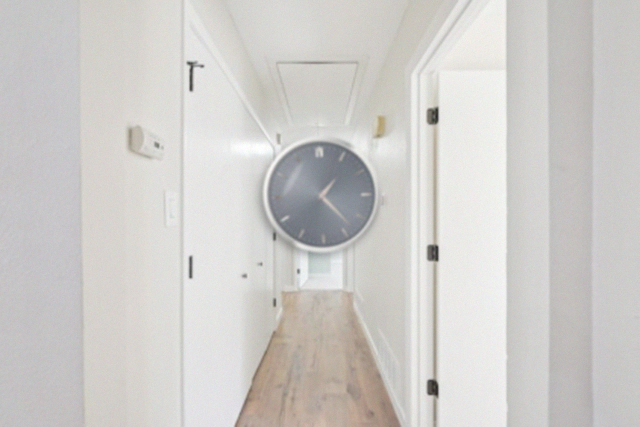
1:23
